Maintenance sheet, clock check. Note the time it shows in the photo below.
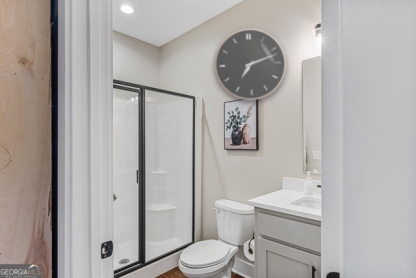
7:12
